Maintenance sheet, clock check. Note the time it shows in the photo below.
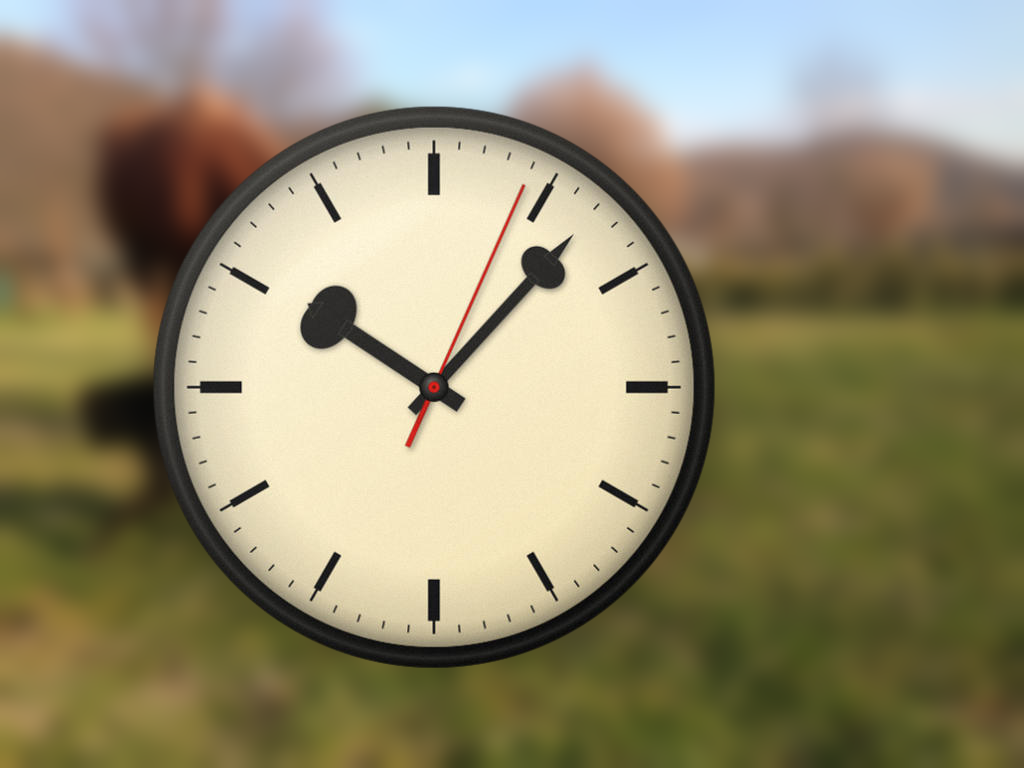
10:07:04
